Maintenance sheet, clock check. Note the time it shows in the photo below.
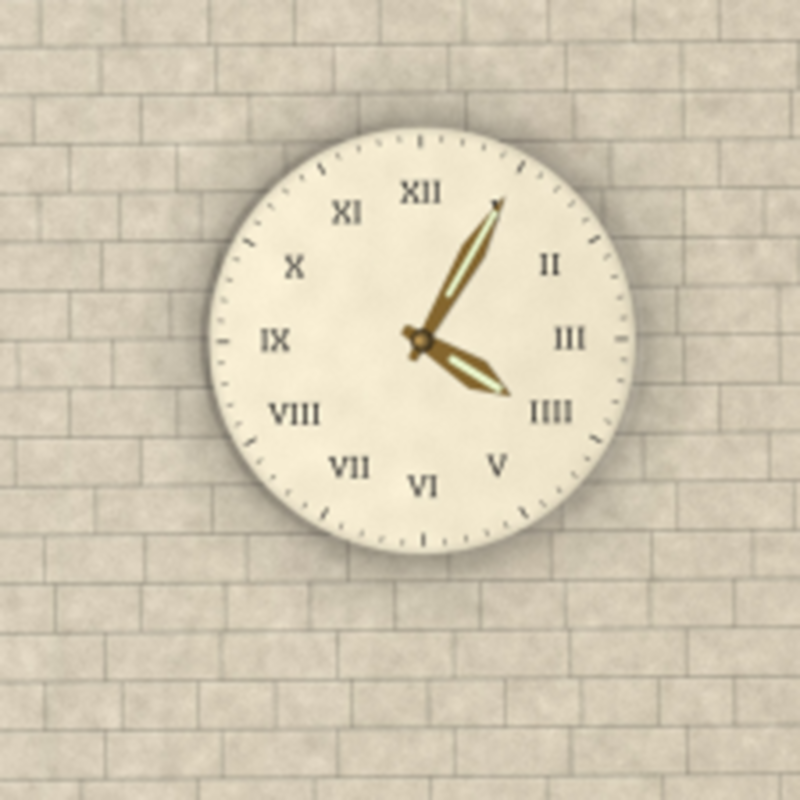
4:05
